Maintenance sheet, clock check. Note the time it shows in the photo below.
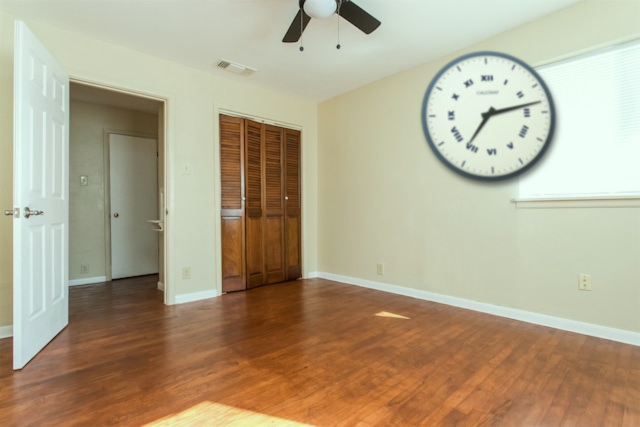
7:13
